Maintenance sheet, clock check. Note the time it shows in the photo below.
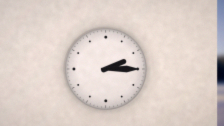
2:15
